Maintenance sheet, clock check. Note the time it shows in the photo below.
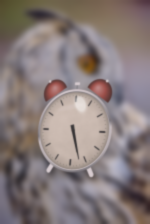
5:27
